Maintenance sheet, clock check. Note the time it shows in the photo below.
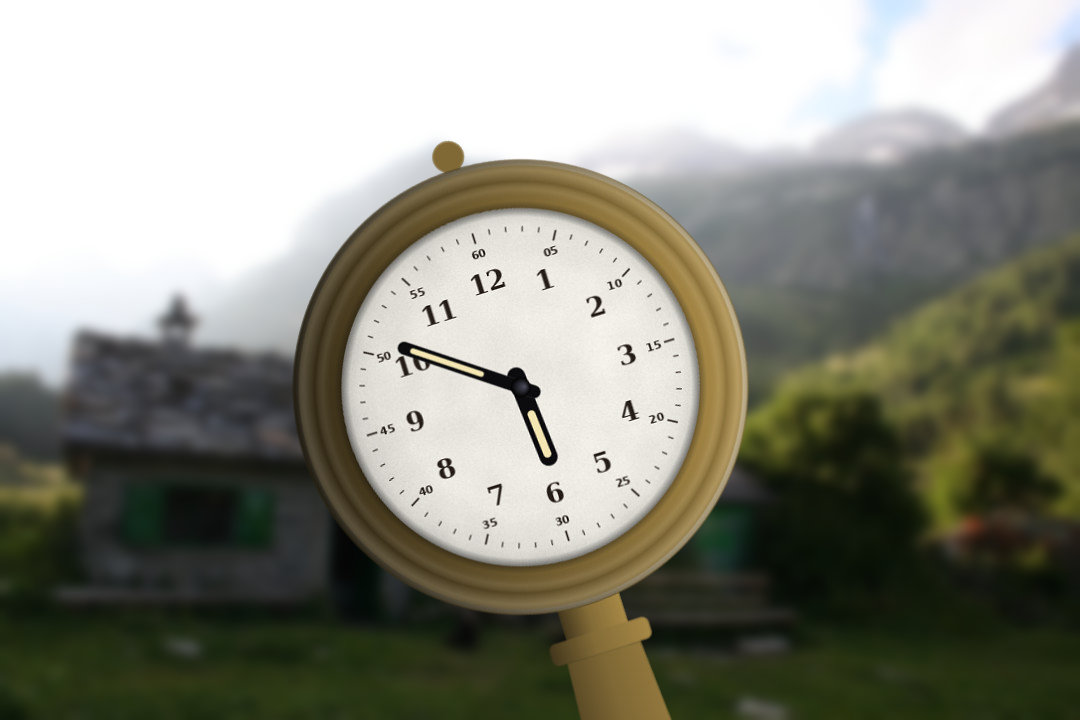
5:51
